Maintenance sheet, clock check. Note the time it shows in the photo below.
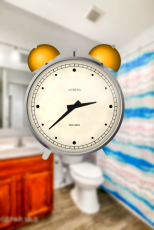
2:38
